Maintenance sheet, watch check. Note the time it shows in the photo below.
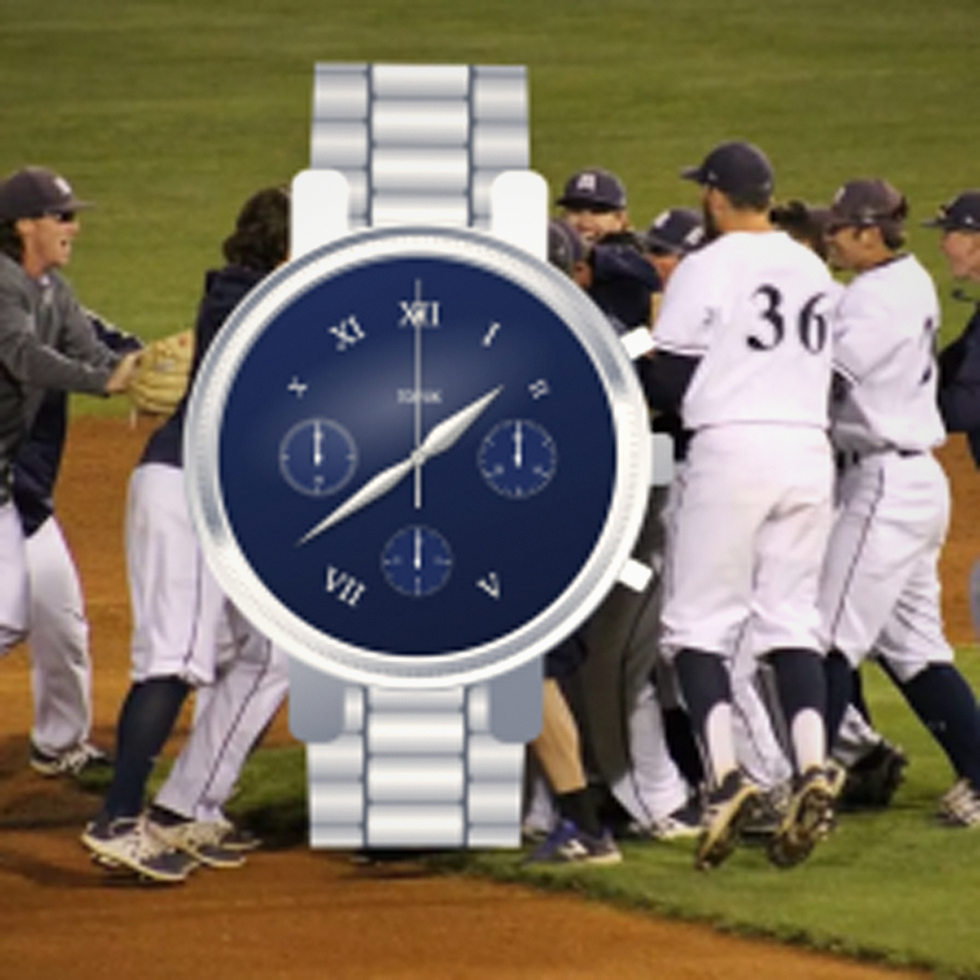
1:39
